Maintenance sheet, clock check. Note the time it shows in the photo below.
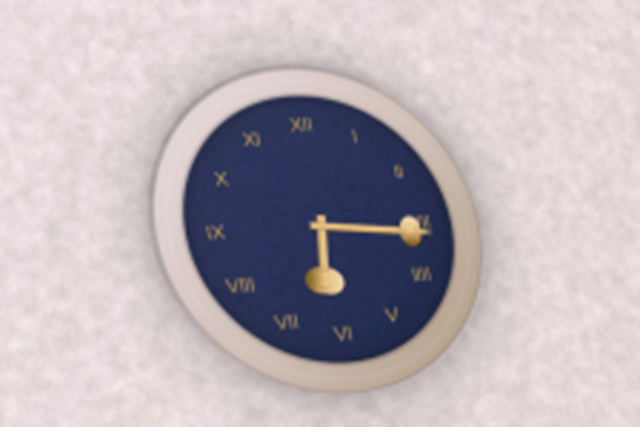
6:16
